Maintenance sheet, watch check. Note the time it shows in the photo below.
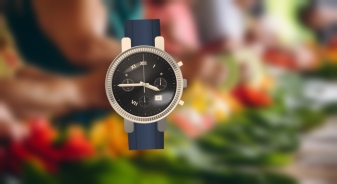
3:45
